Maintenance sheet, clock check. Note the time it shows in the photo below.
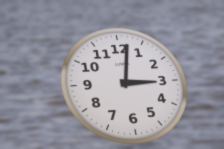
3:02
